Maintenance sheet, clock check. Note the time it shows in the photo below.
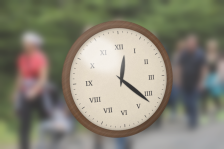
12:22
